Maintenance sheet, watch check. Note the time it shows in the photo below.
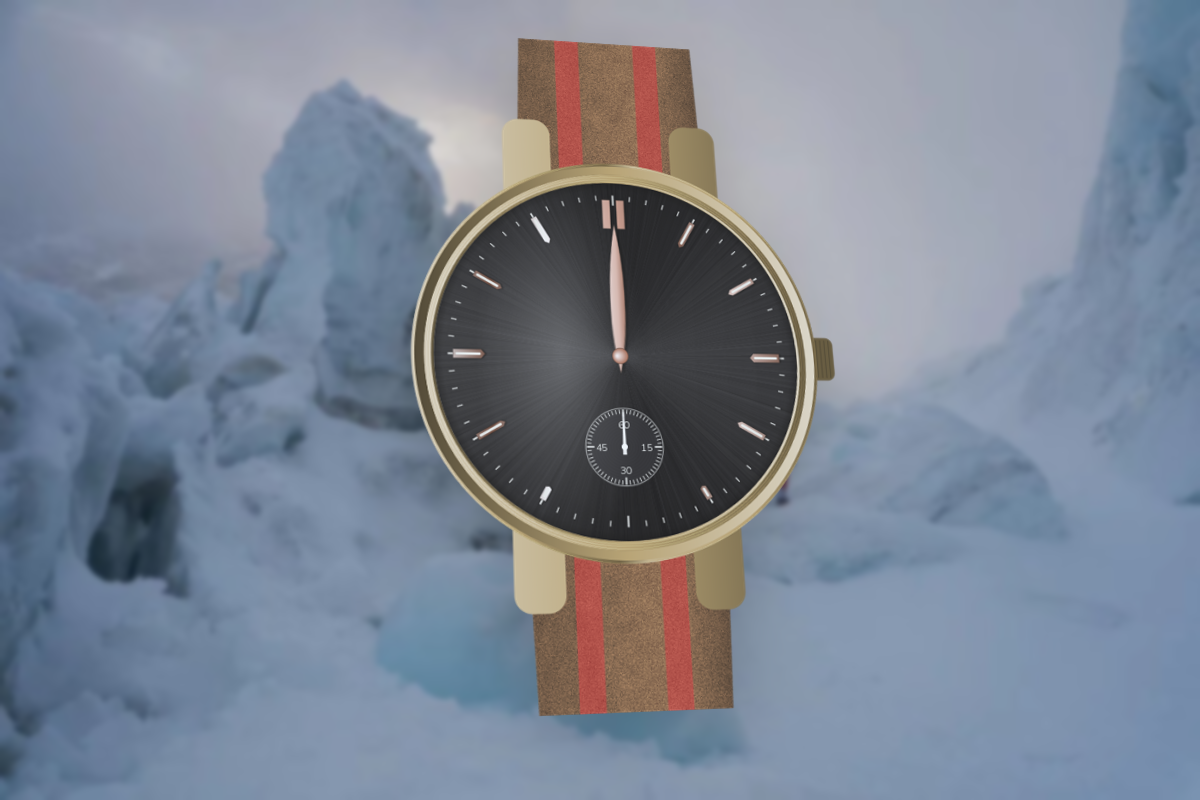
12:00:00
